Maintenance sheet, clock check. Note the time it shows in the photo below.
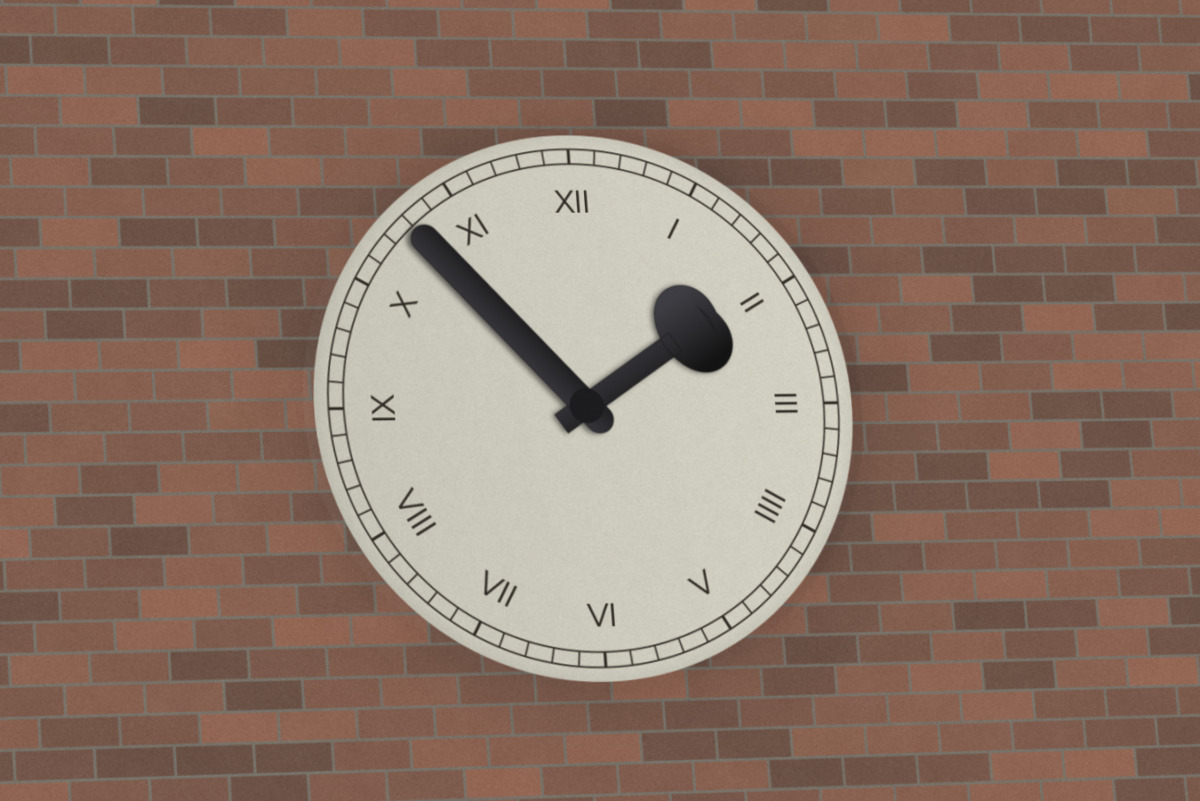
1:53
